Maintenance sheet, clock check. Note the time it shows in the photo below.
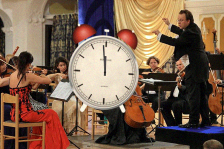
11:59
